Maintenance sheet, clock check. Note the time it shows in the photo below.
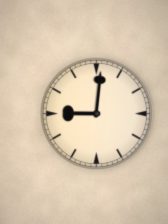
9:01
